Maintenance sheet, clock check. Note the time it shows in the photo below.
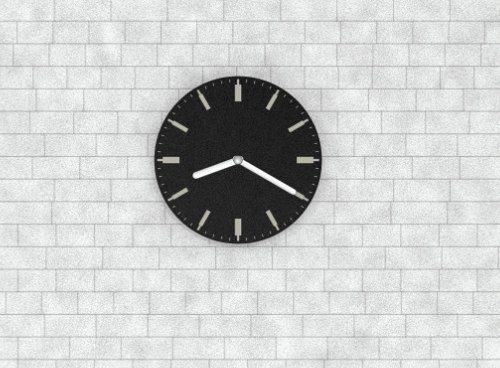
8:20
